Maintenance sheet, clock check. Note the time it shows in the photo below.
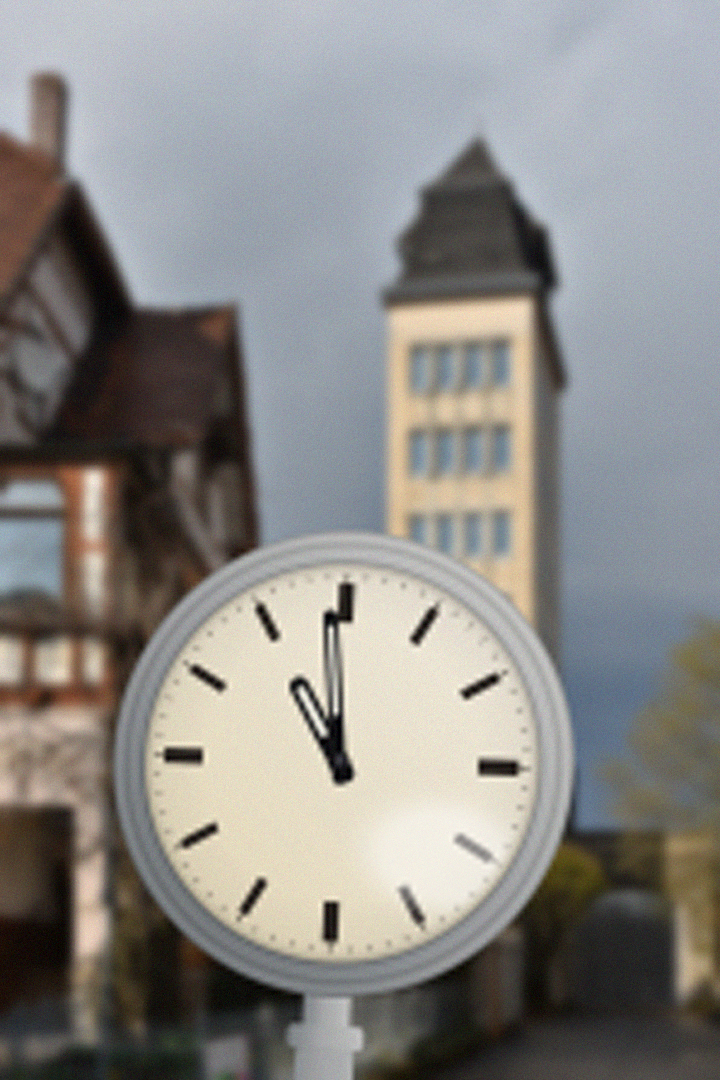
10:59
